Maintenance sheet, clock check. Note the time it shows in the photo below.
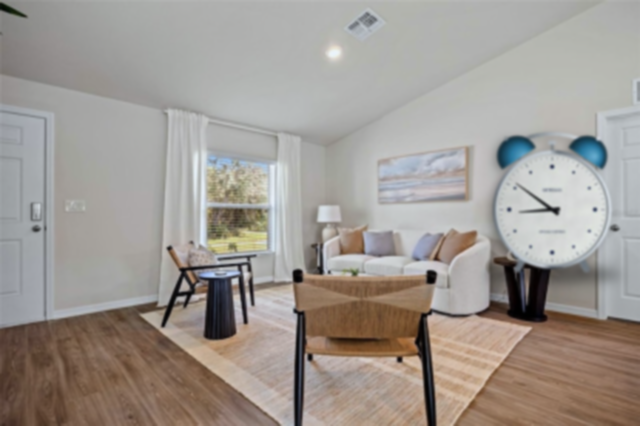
8:51
